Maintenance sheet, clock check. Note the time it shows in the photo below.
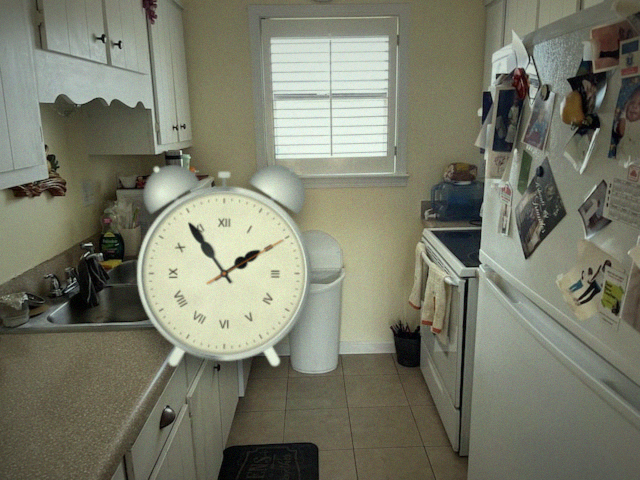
1:54:10
